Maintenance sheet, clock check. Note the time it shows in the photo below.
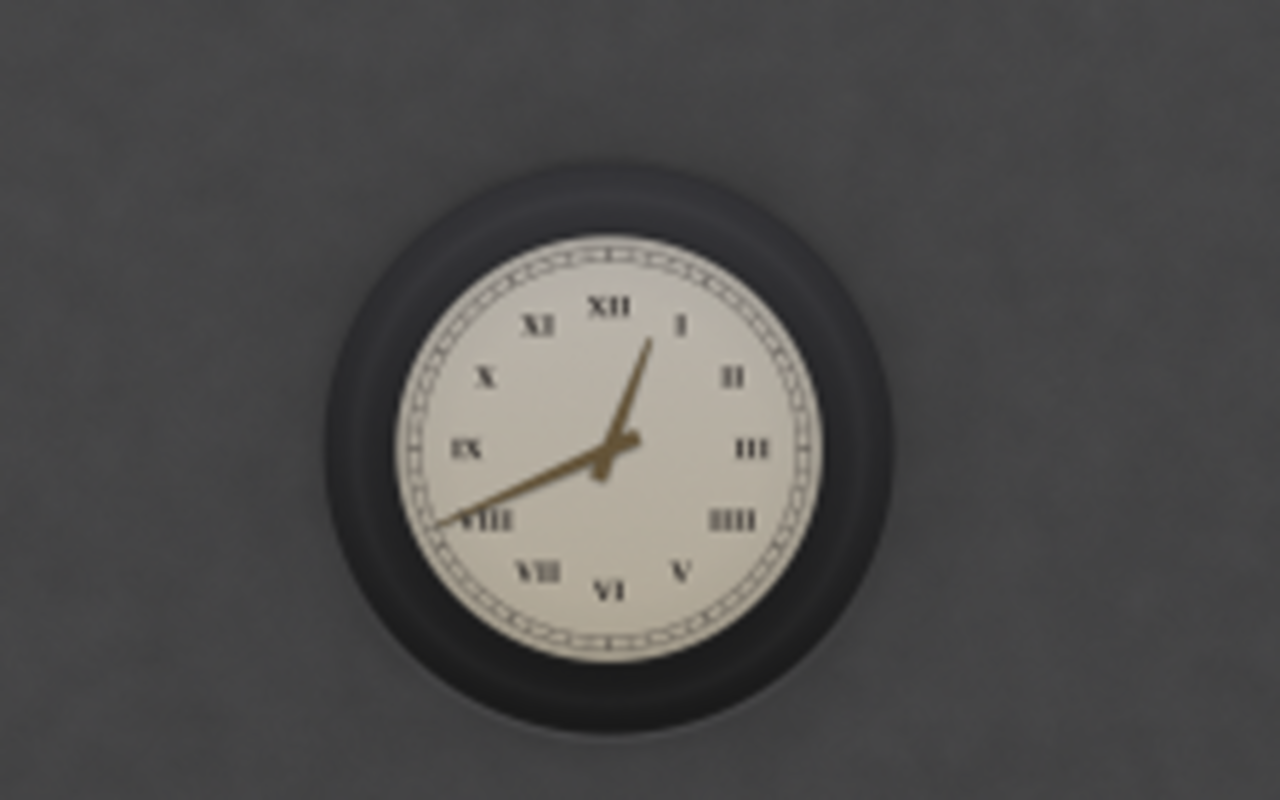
12:41
